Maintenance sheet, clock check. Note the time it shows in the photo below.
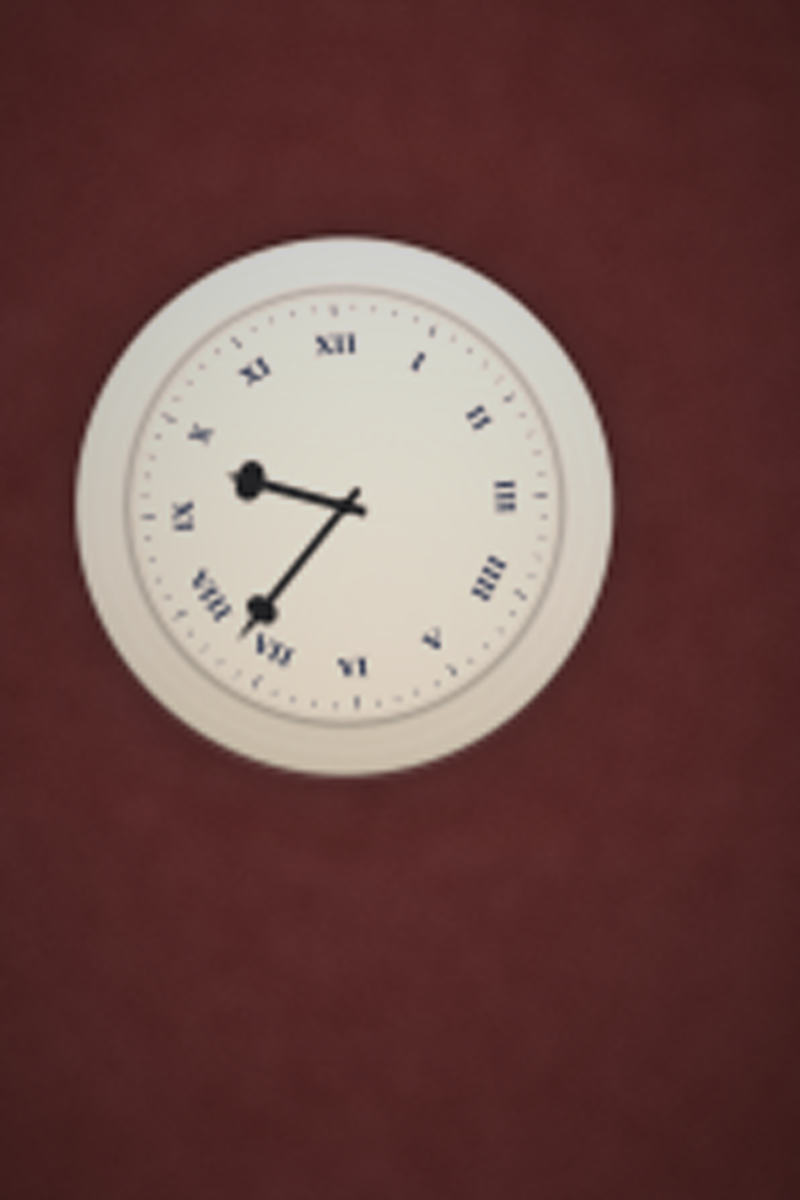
9:37
